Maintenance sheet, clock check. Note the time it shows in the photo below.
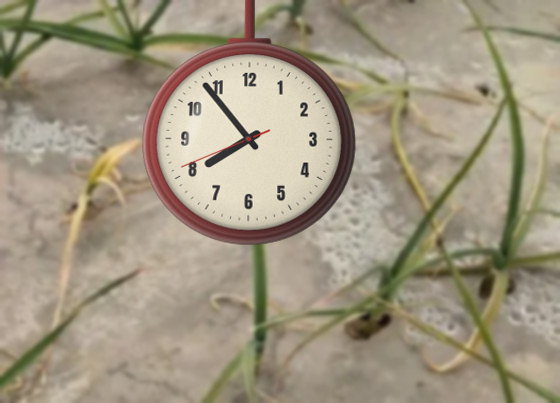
7:53:41
